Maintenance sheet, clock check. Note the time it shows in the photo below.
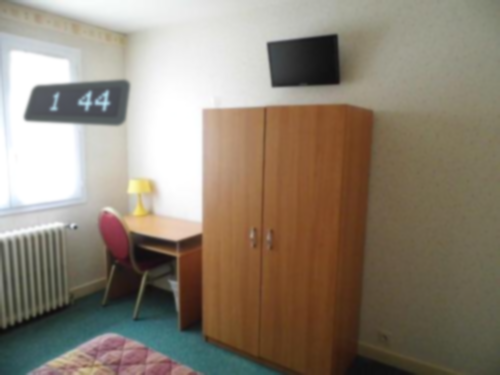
1:44
